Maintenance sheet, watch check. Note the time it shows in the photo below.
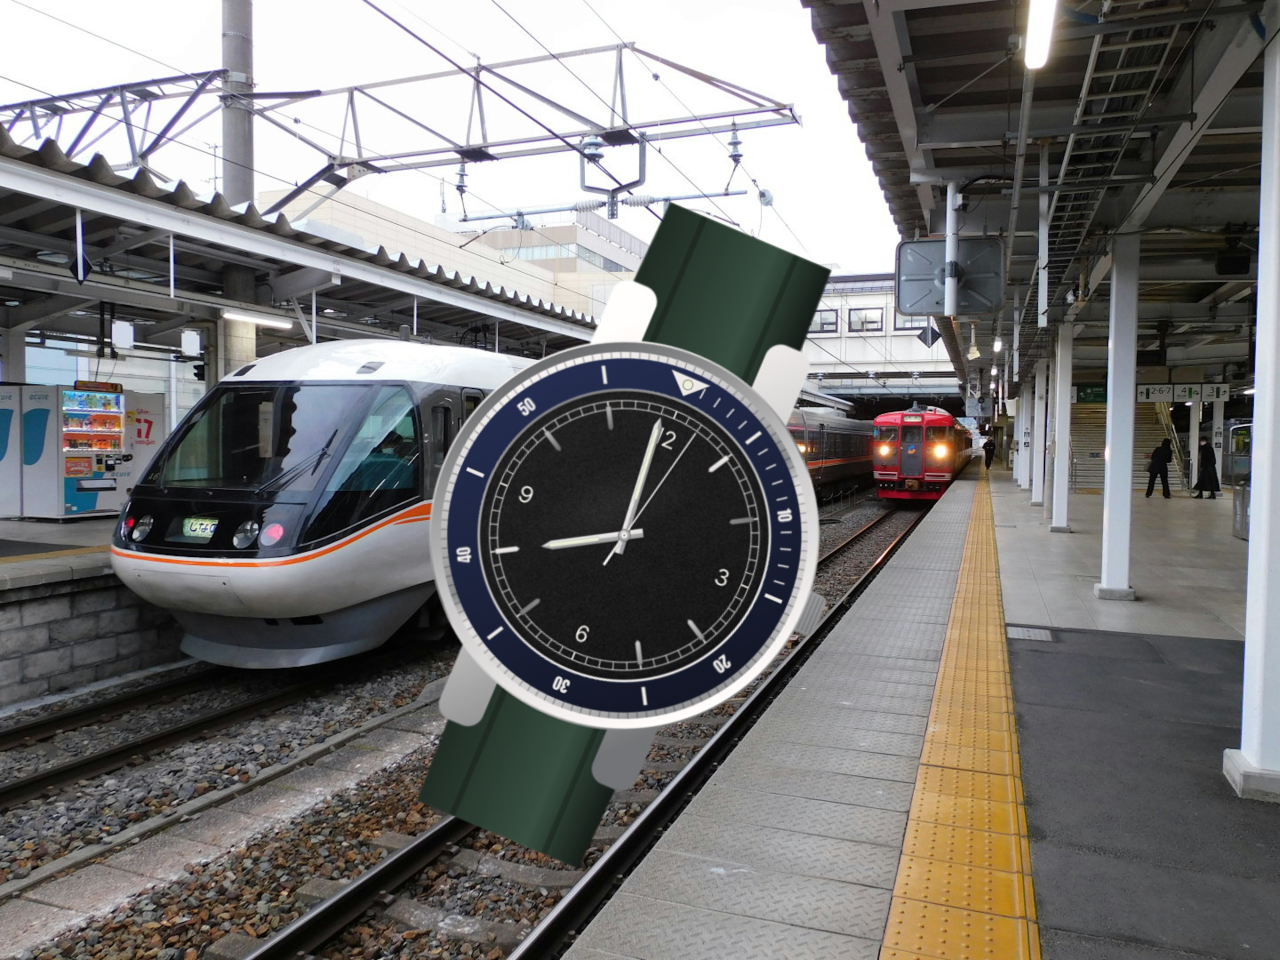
7:59:02
